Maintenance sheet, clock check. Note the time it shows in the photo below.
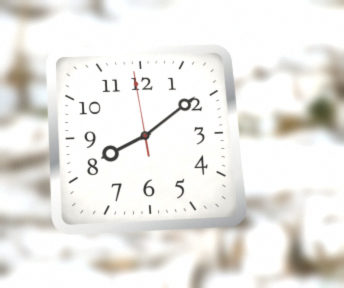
8:08:59
